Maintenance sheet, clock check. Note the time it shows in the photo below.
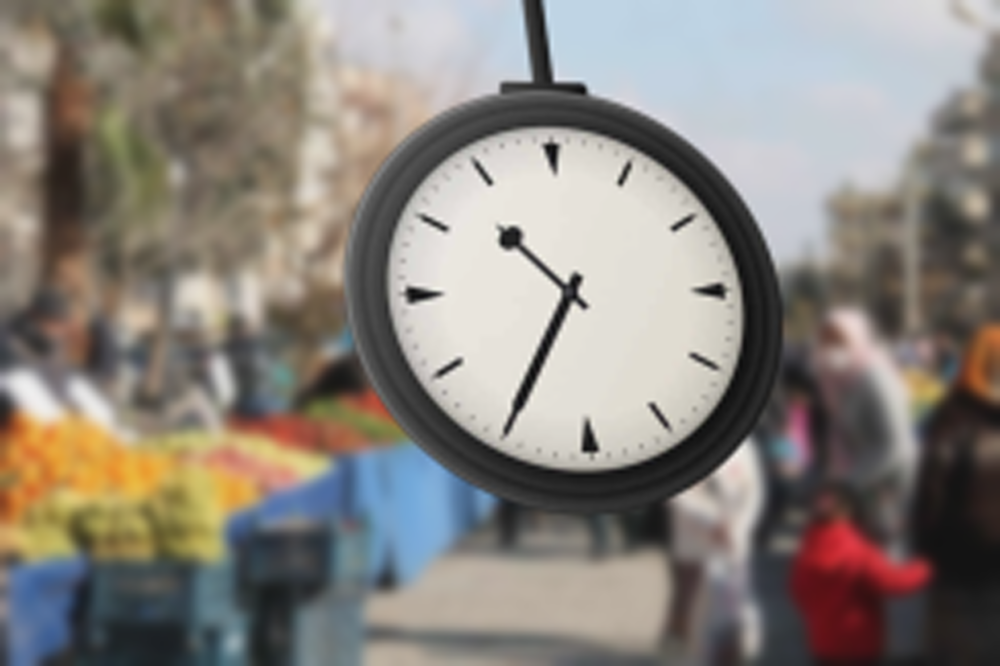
10:35
